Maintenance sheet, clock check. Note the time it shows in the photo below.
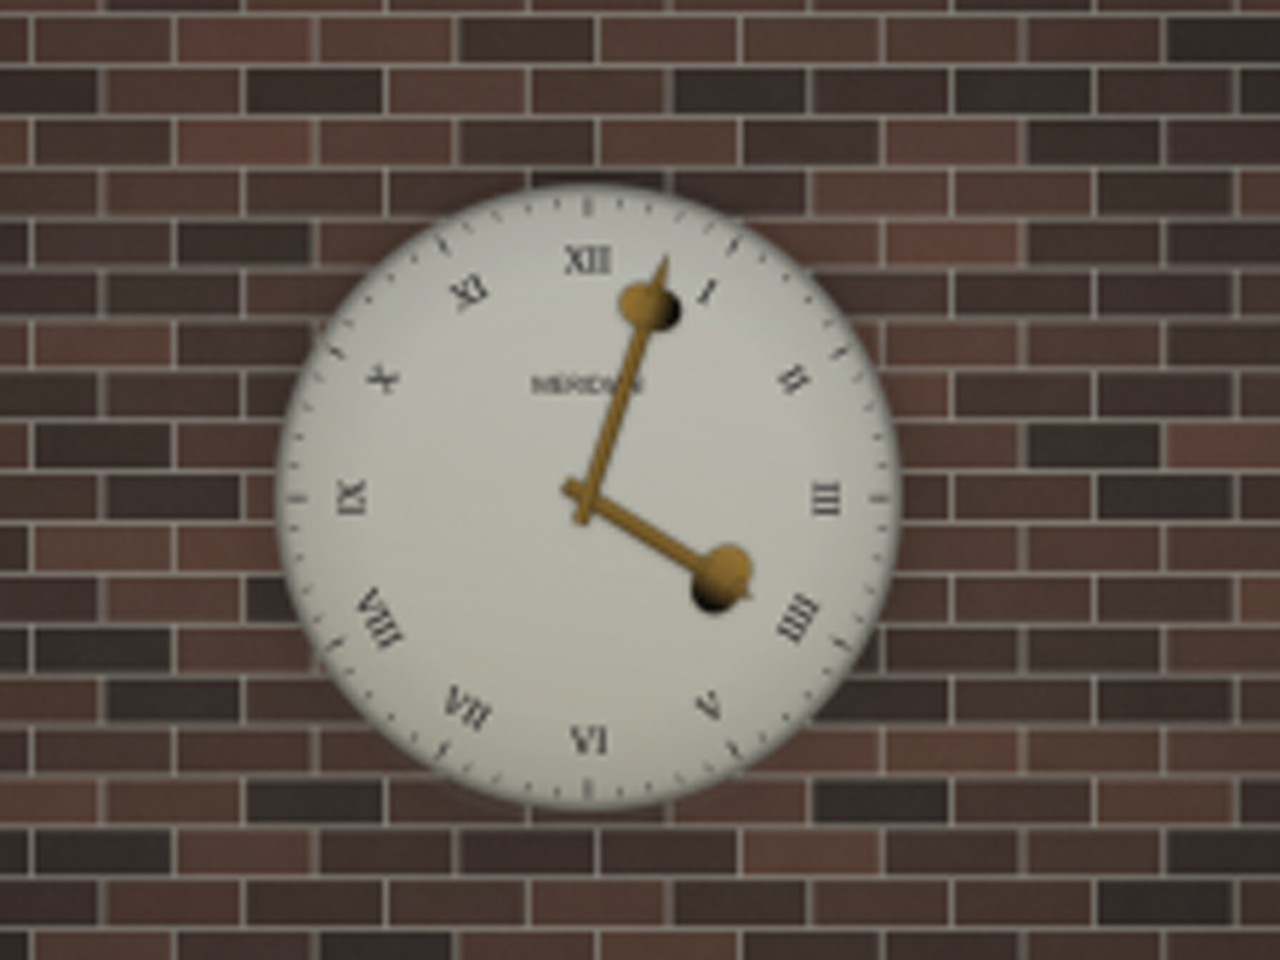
4:03
